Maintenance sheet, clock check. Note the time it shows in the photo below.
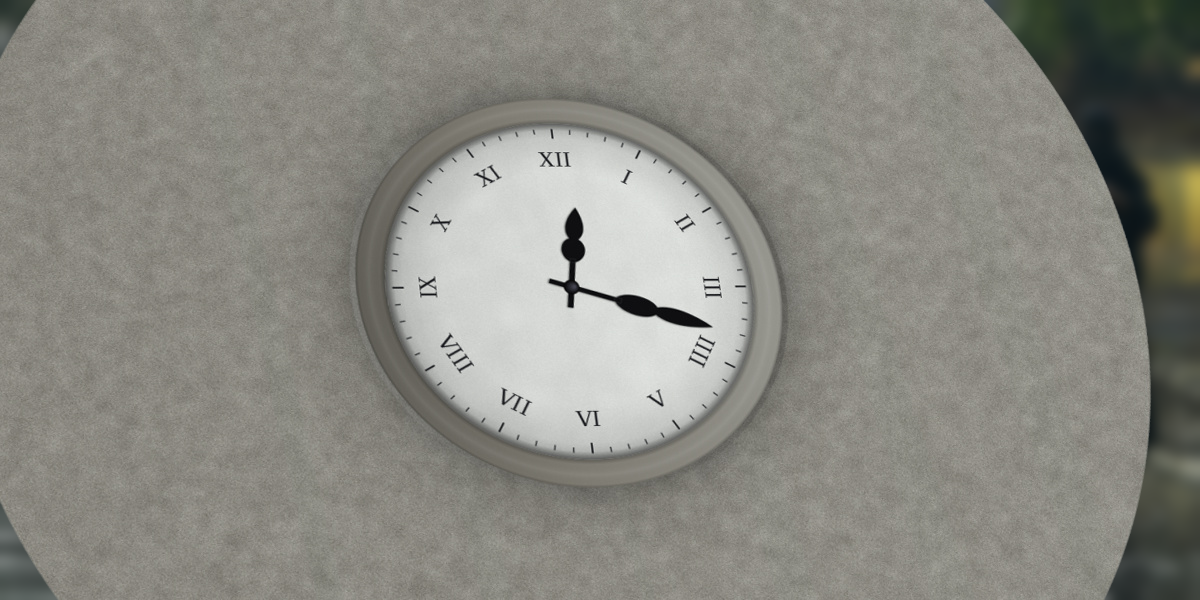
12:18
